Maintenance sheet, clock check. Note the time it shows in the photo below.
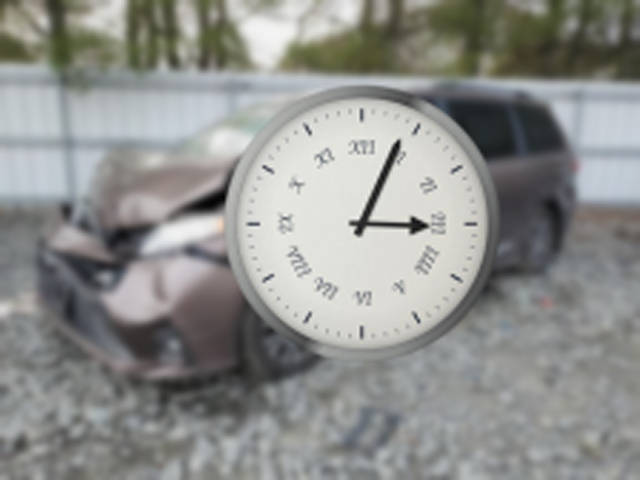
3:04
